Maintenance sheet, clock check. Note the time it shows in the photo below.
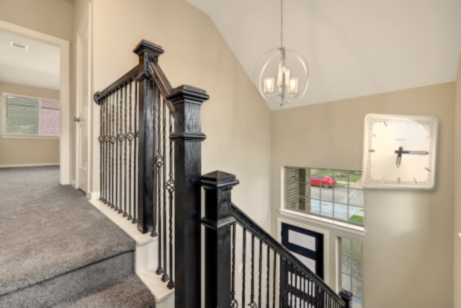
6:15
